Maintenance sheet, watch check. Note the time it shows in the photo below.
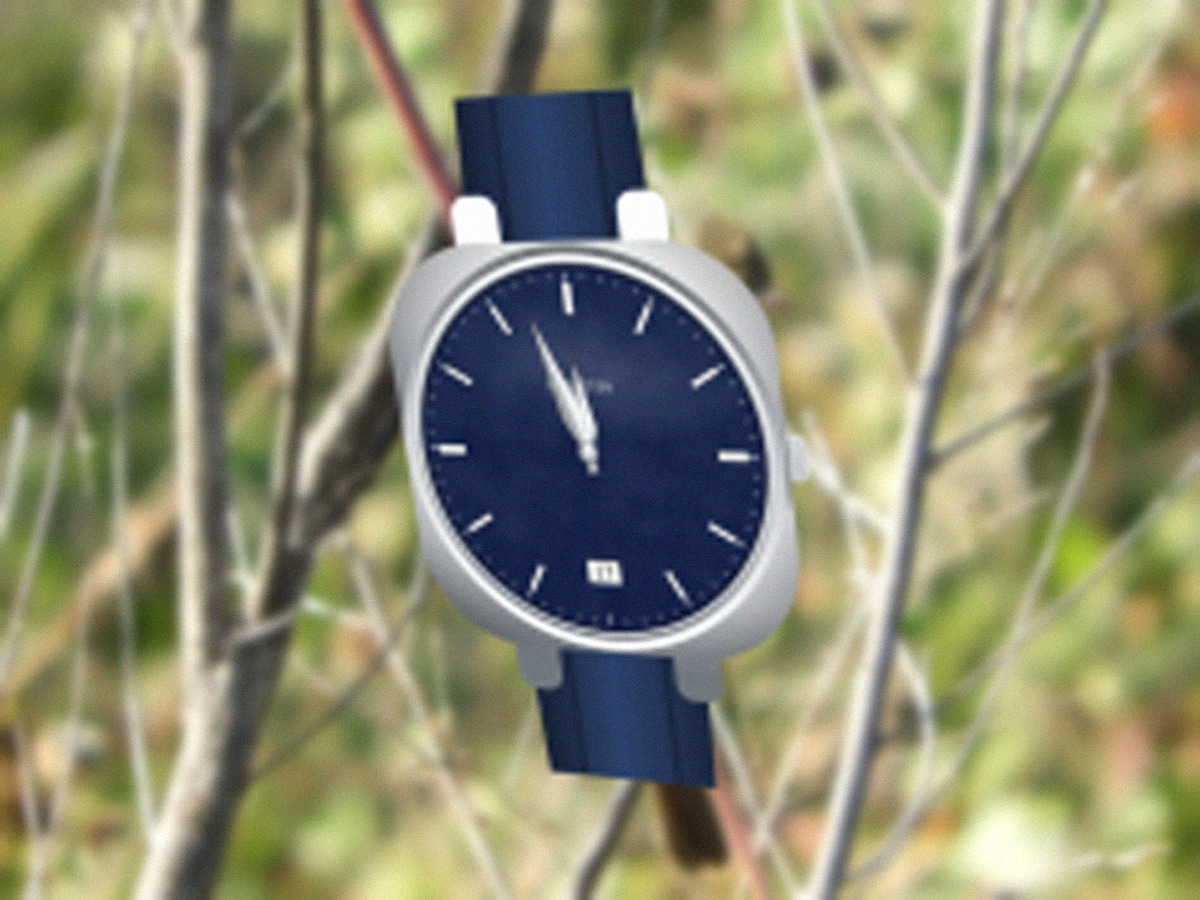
11:57
